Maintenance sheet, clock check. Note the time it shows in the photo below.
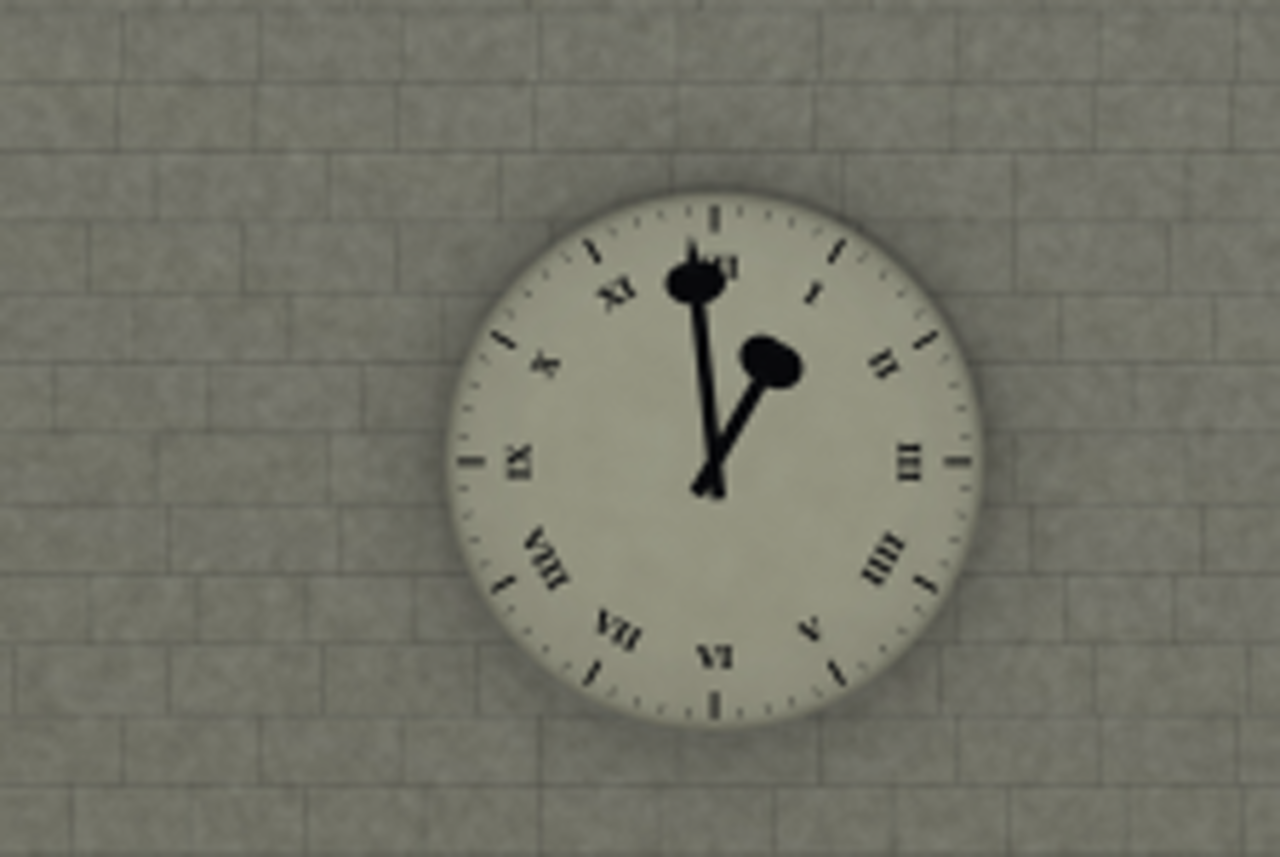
12:59
